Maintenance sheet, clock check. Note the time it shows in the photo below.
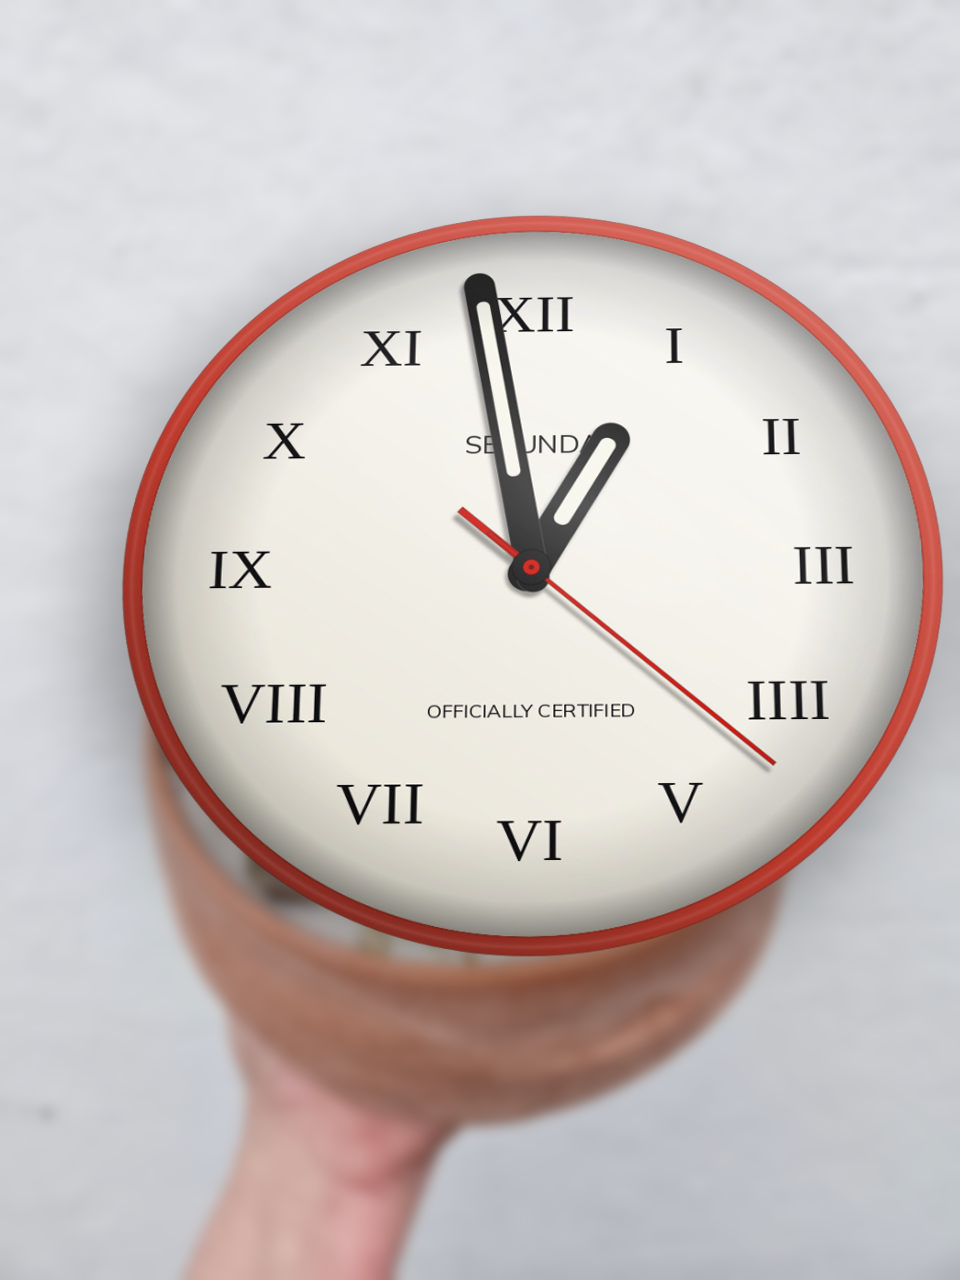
12:58:22
